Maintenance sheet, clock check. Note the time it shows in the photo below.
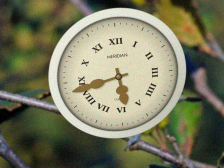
5:43
